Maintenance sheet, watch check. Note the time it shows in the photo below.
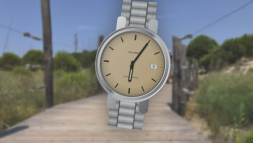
6:05
